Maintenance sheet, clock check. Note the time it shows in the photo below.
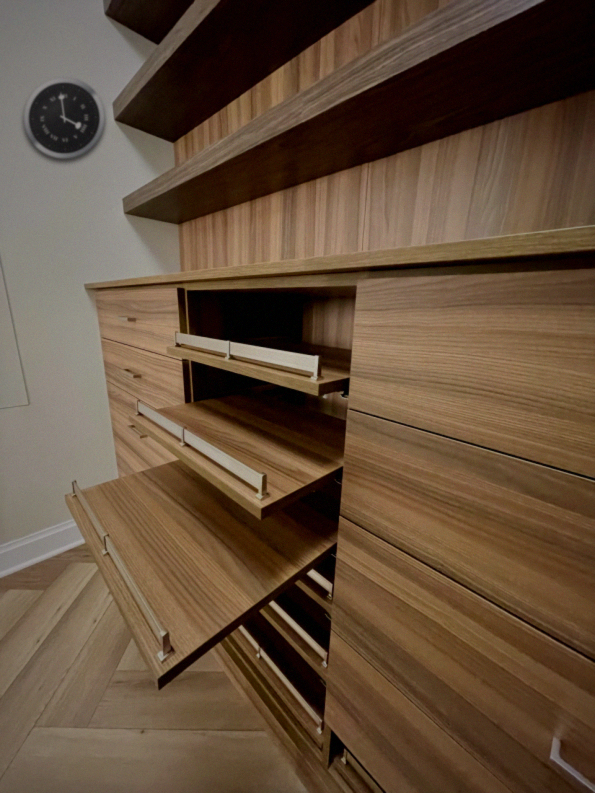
3:59
